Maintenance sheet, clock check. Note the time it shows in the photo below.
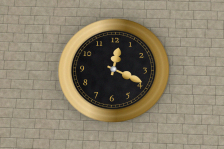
12:19
